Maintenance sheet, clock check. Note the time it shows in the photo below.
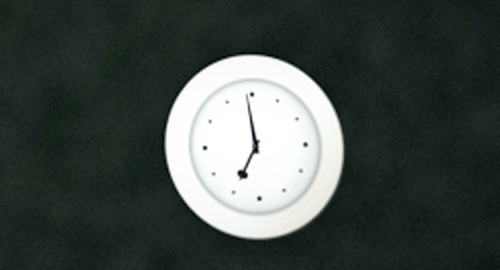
6:59
